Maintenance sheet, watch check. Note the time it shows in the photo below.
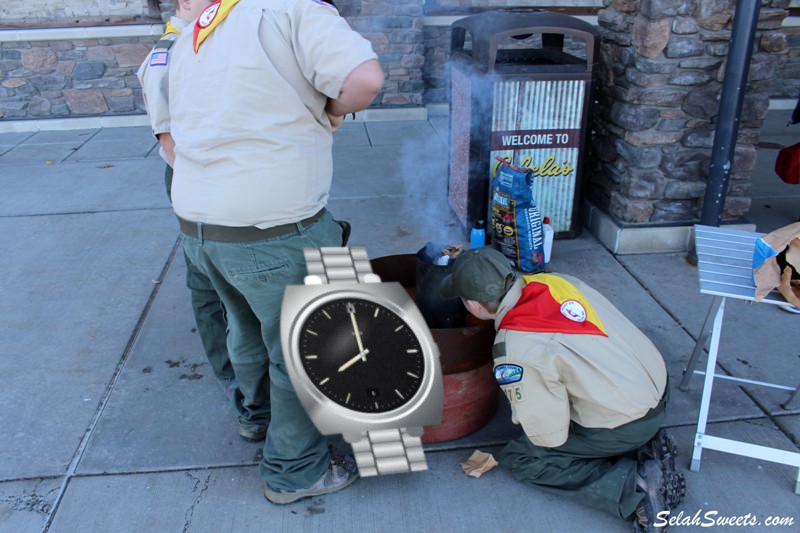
8:00
